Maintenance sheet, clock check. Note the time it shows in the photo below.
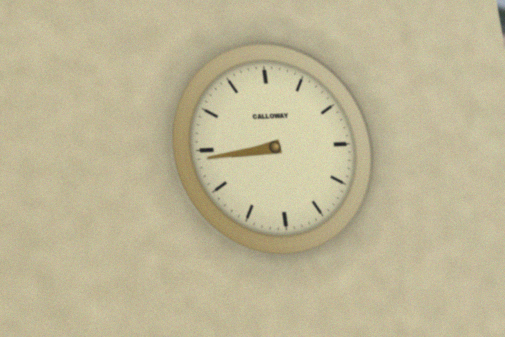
8:44
